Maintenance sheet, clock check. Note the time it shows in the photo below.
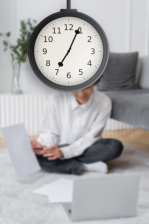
7:04
